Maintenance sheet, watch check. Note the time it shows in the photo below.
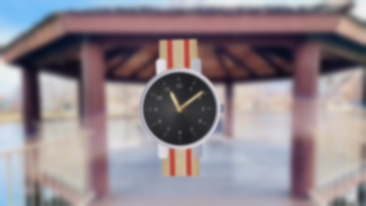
11:09
